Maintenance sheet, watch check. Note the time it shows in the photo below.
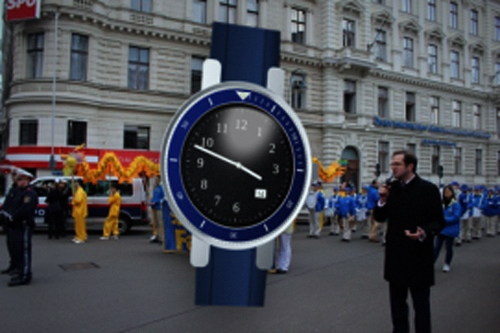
3:48
